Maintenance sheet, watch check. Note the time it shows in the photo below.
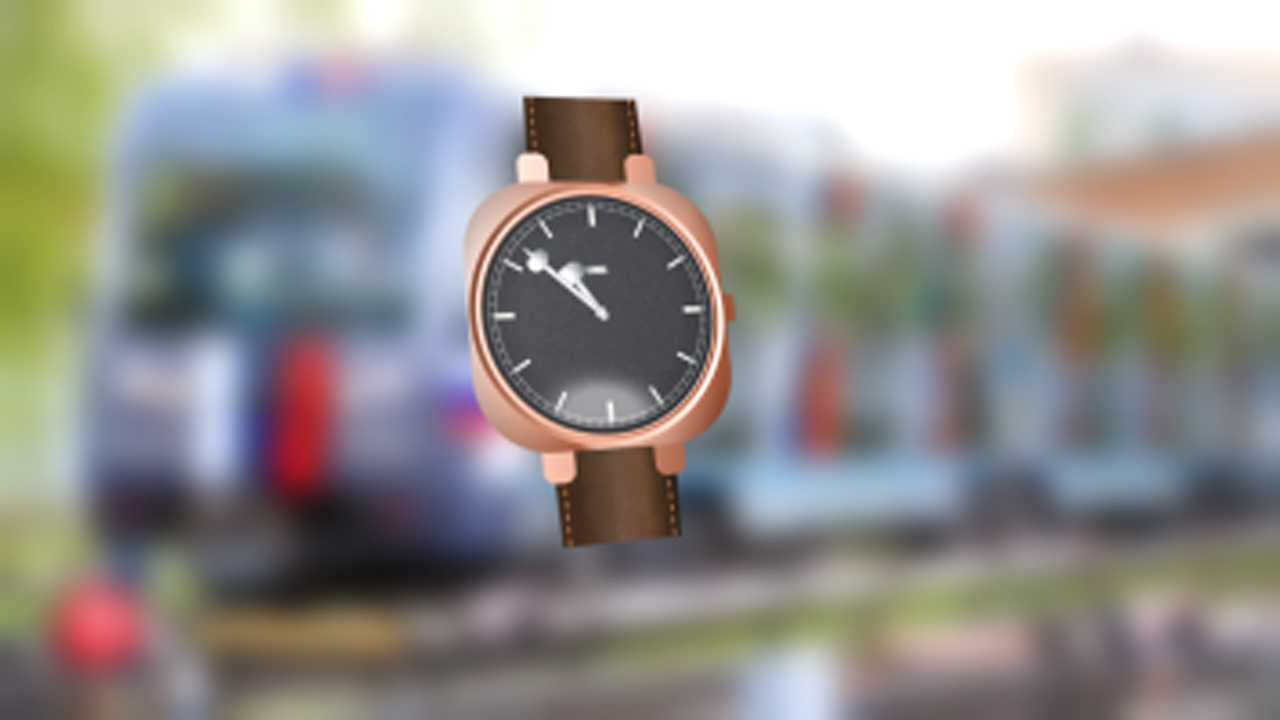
10:52
